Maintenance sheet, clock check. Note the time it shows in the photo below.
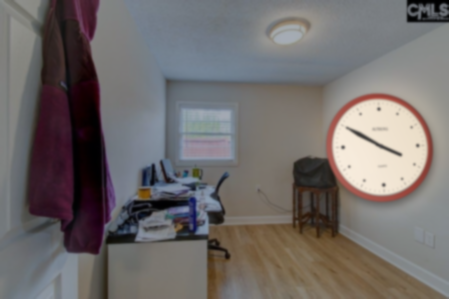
3:50
